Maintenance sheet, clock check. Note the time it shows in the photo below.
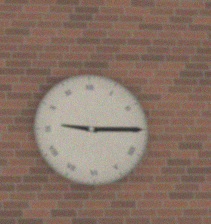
9:15
